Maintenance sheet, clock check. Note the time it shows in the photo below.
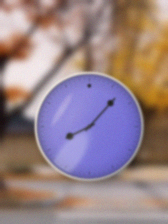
8:07
